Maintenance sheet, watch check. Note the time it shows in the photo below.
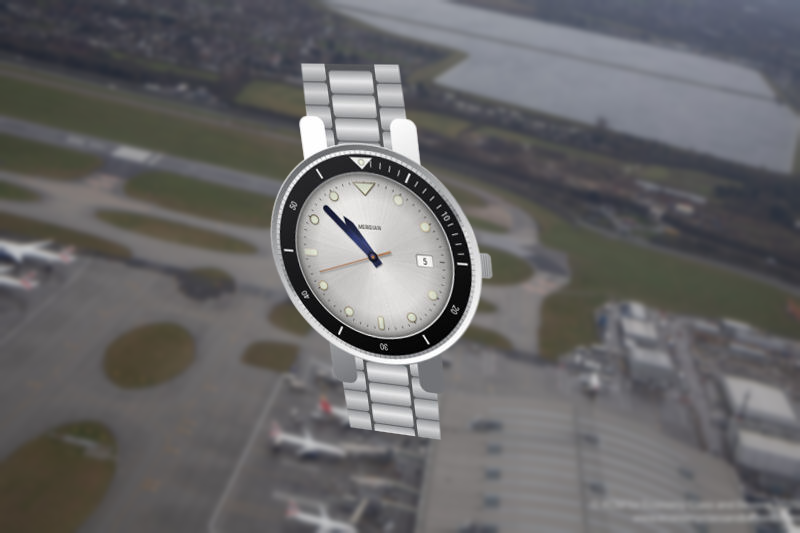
10:52:42
